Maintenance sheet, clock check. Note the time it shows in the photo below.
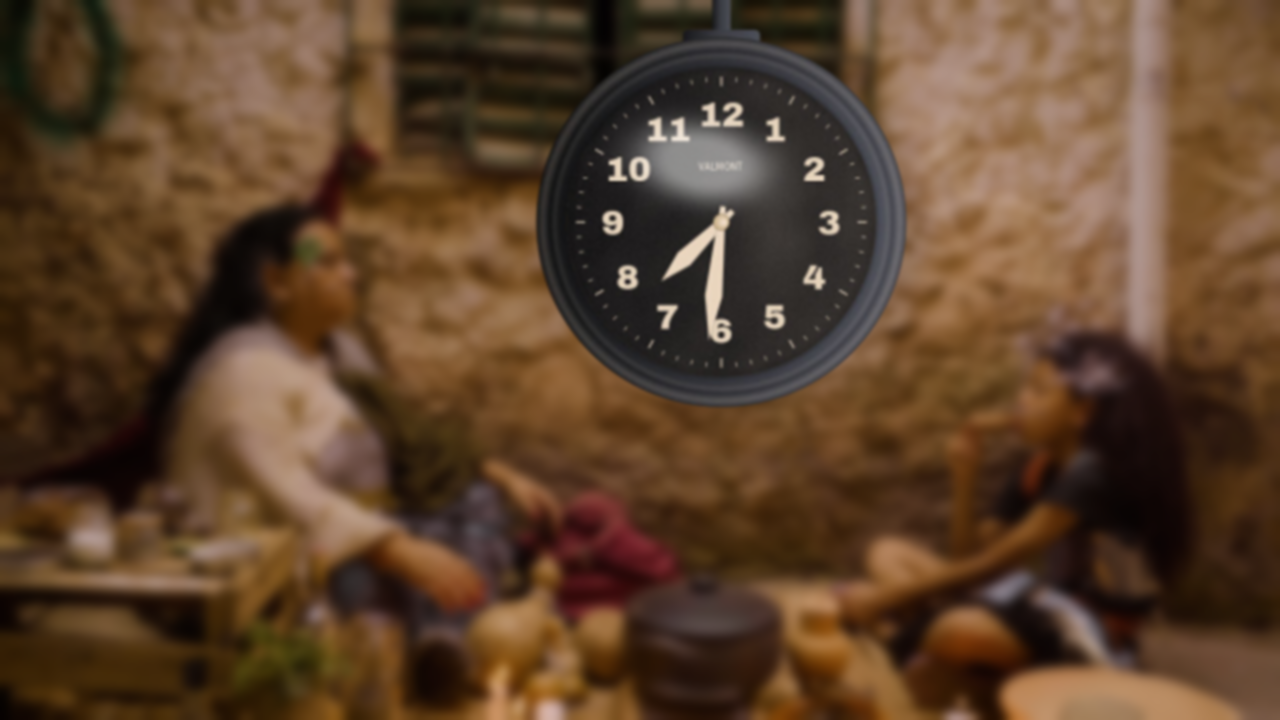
7:31
